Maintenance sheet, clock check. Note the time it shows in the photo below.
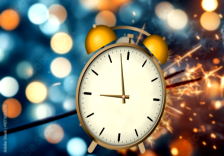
8:58
